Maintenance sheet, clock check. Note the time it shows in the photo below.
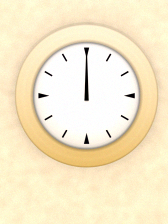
12:00
